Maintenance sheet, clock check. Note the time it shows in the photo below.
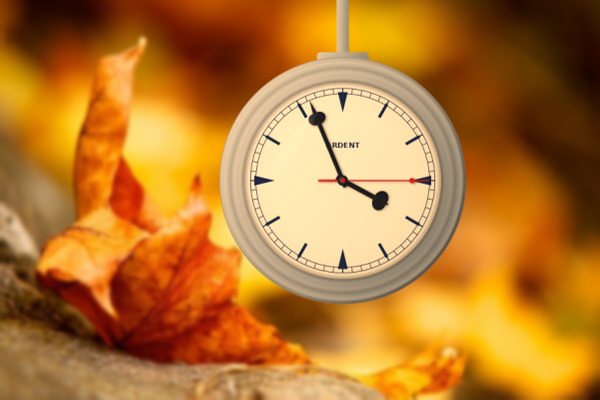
3:56:15
